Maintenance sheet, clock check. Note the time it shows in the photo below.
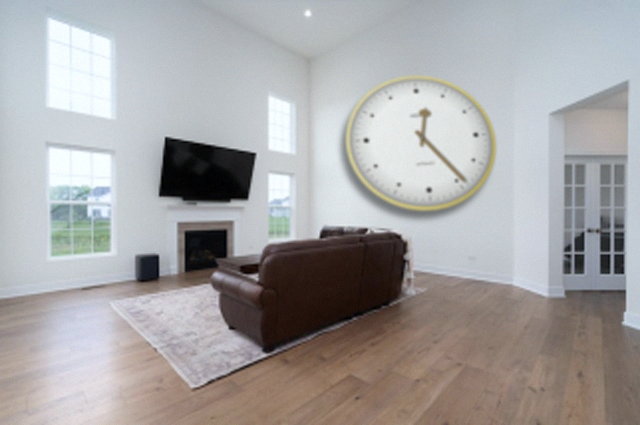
12:24
